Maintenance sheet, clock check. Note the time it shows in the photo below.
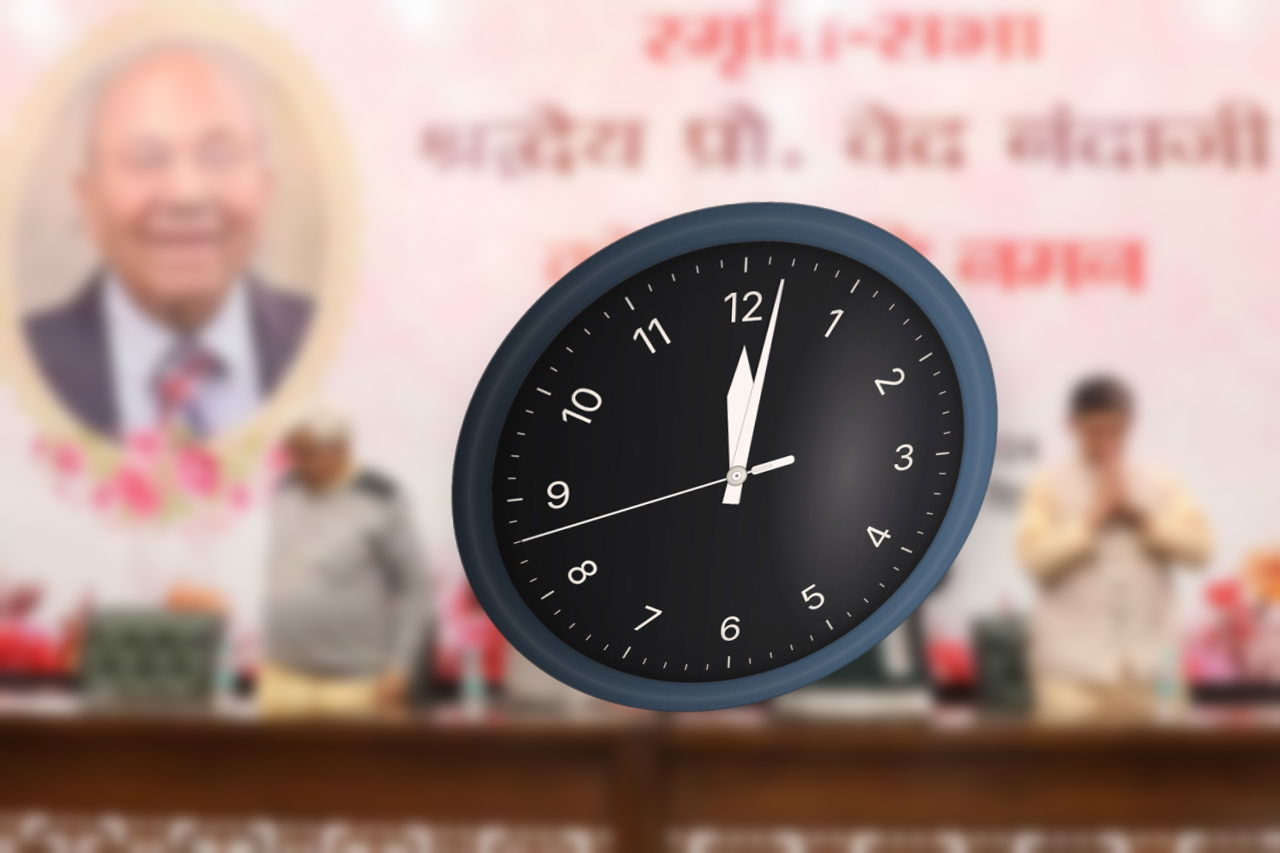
12:01:43
